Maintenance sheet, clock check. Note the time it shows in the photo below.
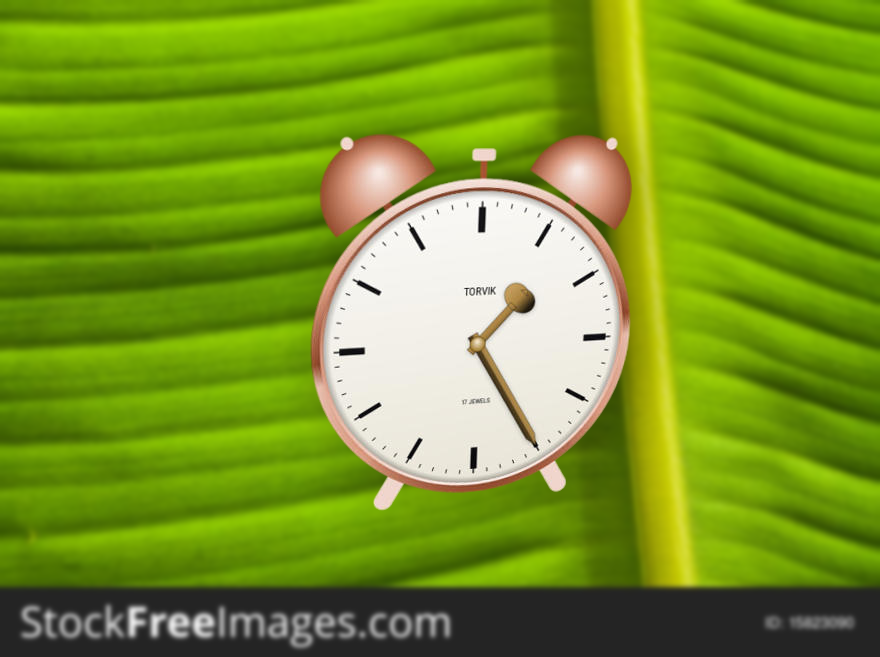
1:25
